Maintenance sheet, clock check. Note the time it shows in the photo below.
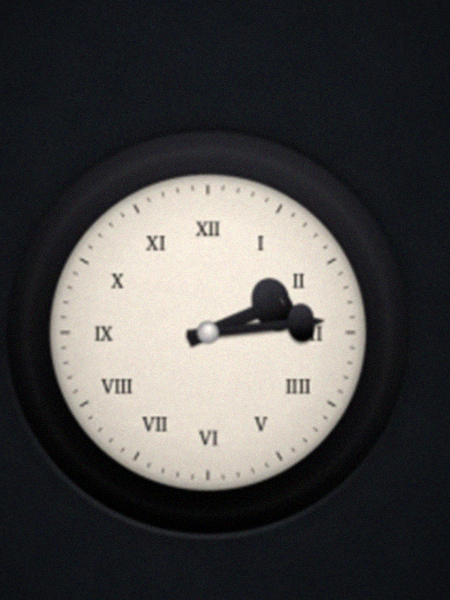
2:14
